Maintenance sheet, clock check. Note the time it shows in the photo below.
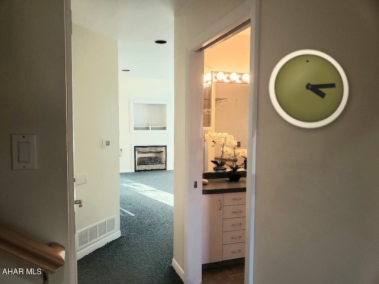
4:15
